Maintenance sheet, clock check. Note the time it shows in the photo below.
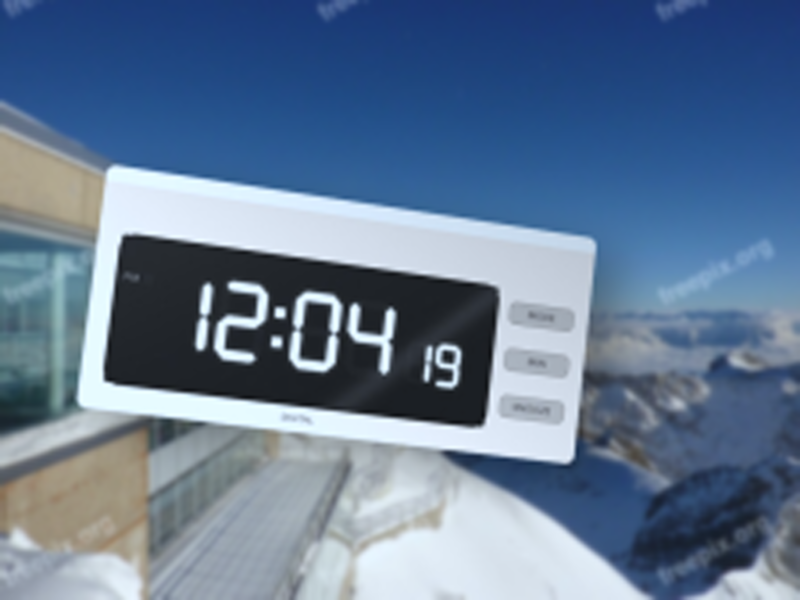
12:04:19
